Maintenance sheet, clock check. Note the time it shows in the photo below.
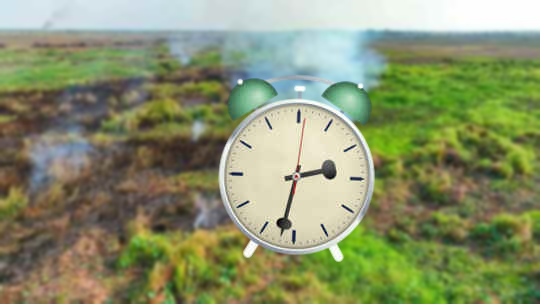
2:32:01
